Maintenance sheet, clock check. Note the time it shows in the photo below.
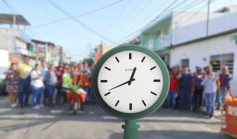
12:41
